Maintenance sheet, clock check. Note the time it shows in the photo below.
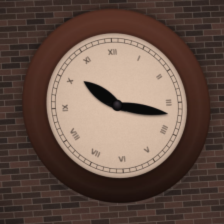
10:17
